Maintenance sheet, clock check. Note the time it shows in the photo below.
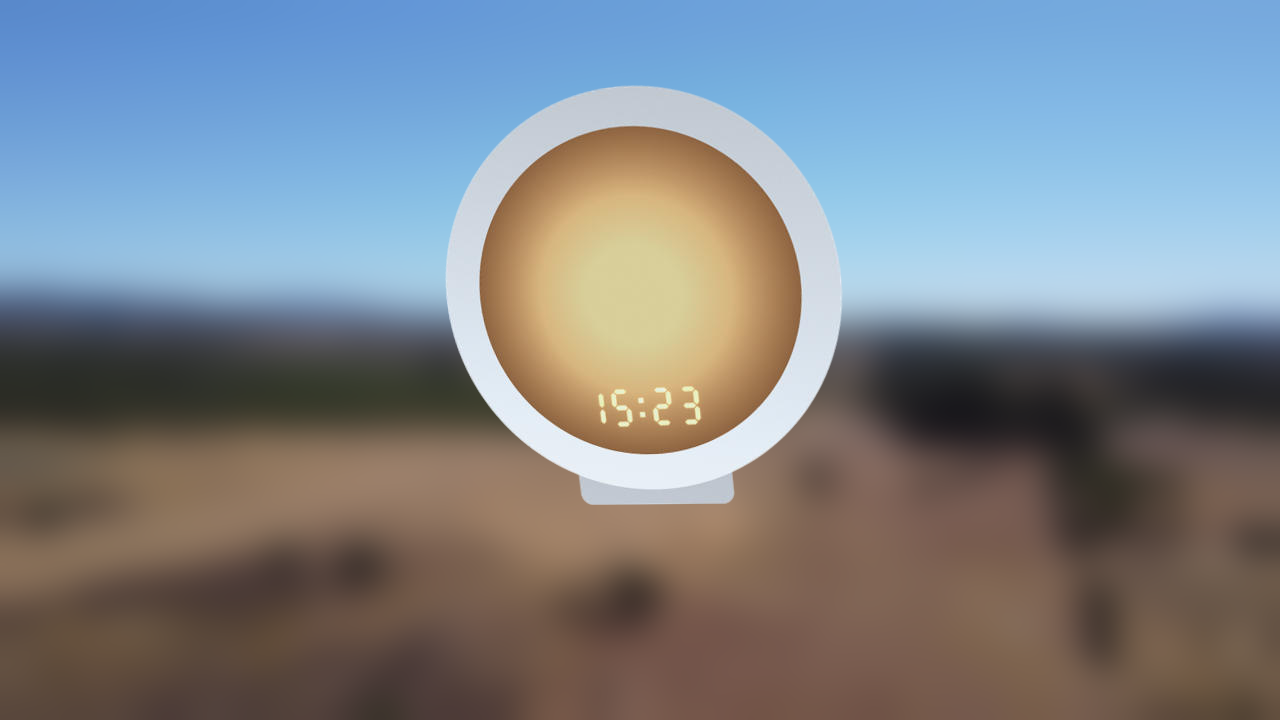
15:23
